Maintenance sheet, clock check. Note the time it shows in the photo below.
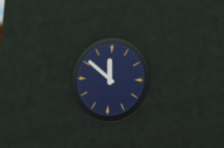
11:51
